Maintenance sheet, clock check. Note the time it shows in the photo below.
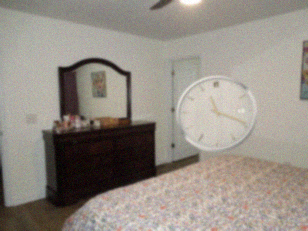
11:19
